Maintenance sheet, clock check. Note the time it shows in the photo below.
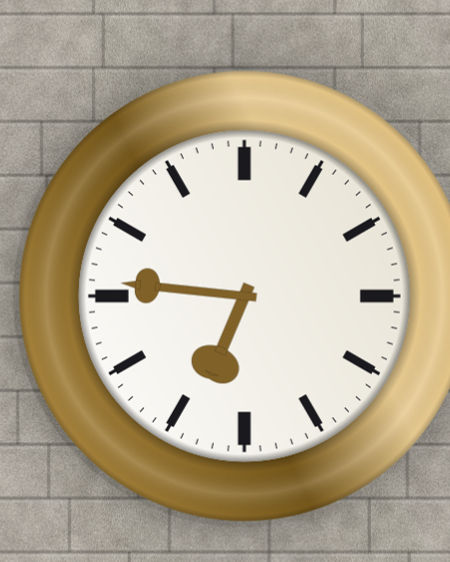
6:46
